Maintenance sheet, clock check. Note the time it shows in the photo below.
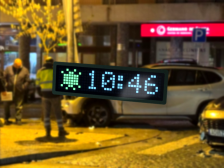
10:46
